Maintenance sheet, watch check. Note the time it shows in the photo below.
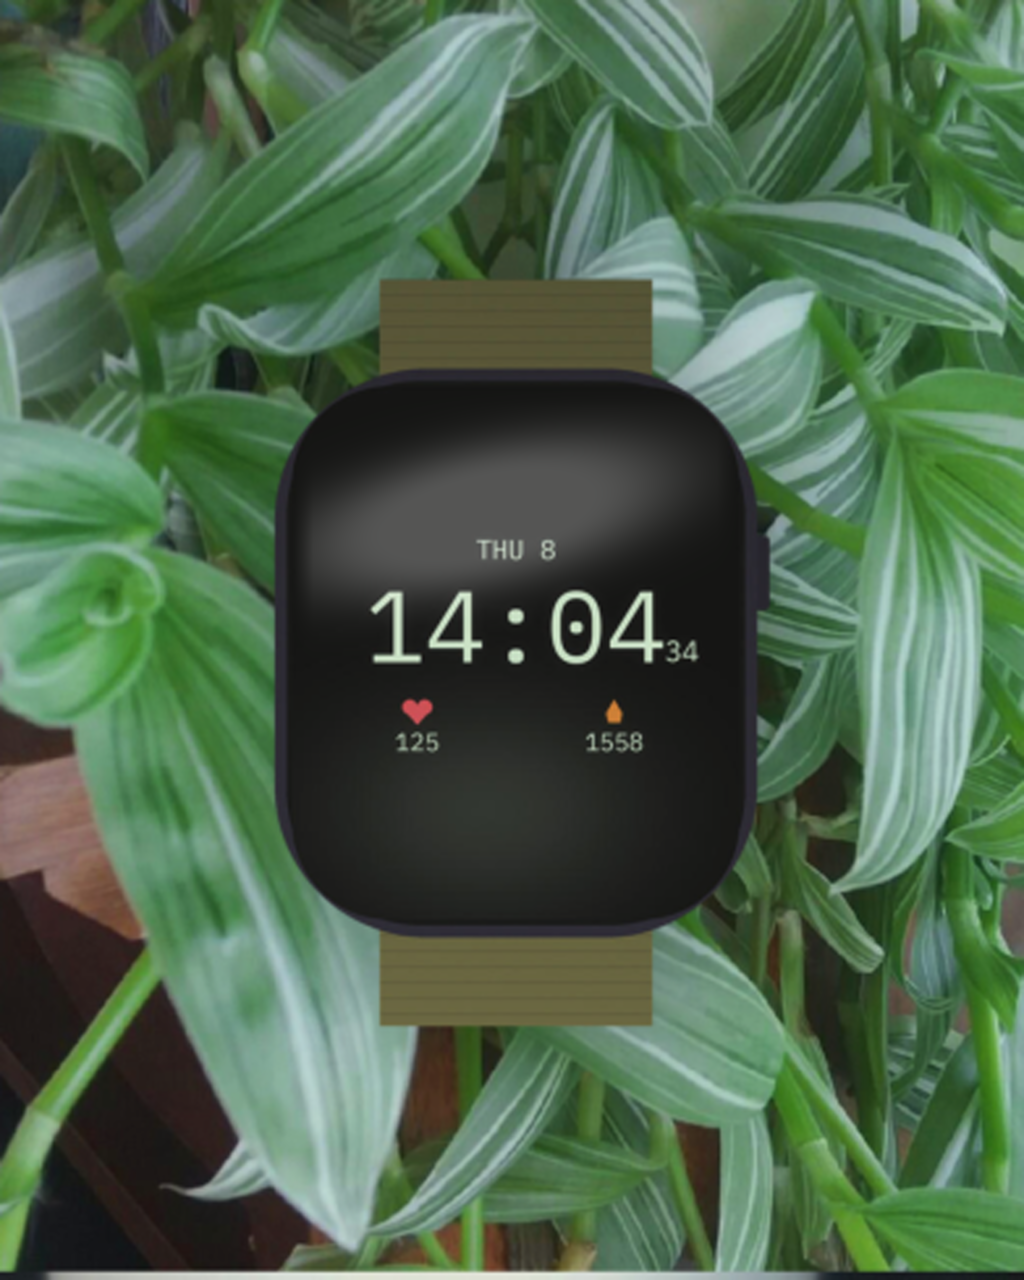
14:04:34
